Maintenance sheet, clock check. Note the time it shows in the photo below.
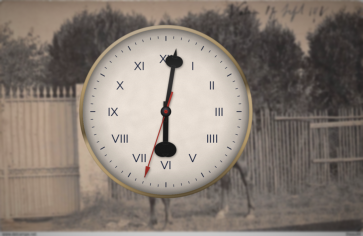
6:01:33
